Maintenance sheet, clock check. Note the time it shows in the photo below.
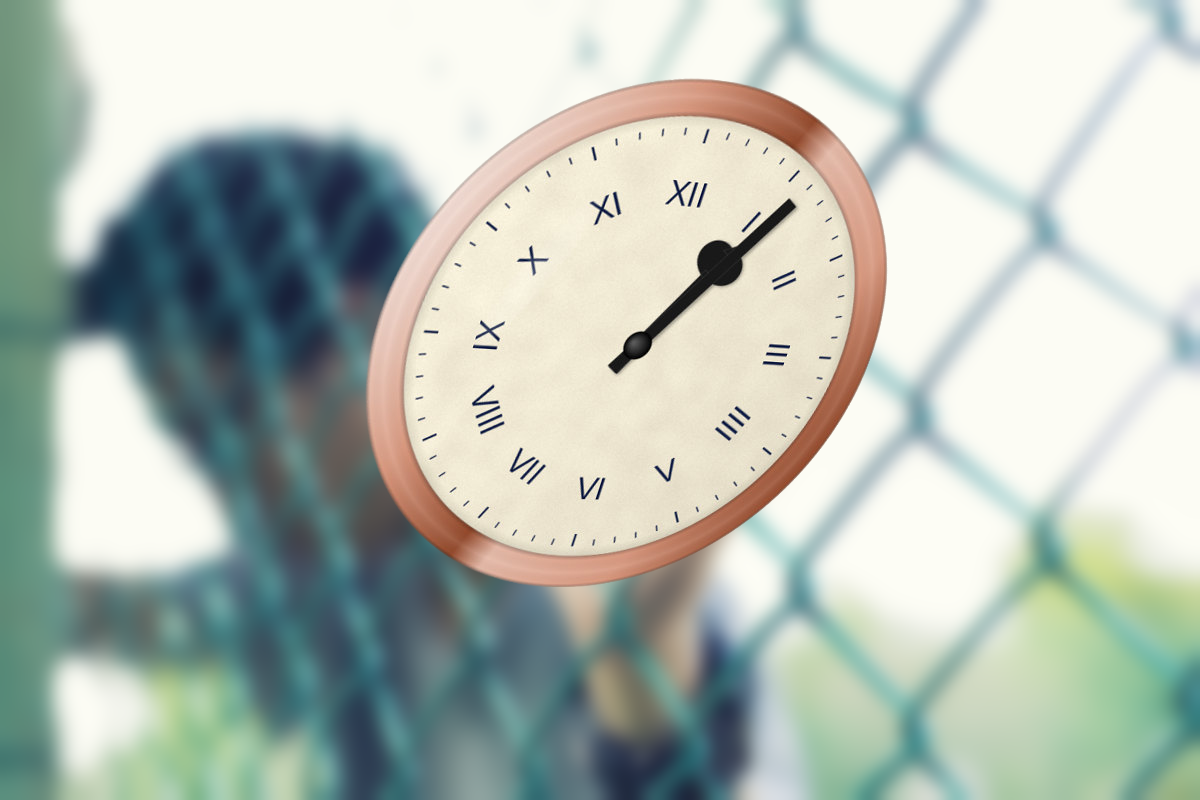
1:06
